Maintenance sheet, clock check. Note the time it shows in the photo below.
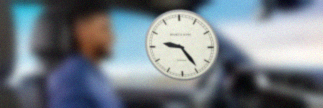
9:24
